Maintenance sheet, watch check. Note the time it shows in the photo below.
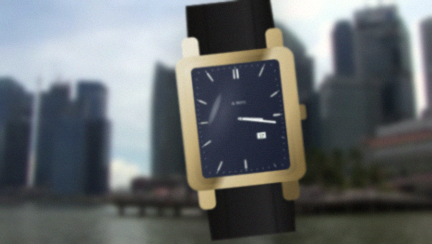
3:17
